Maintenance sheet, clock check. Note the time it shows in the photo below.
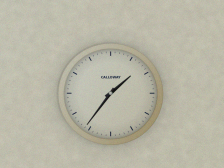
1:36
